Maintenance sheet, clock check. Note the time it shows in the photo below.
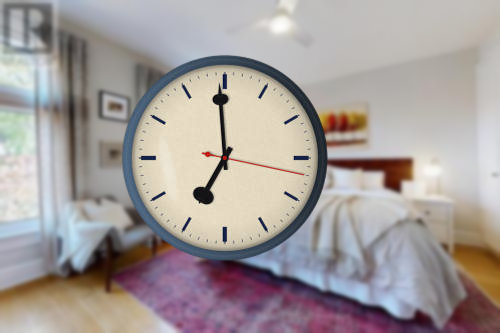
6:59:17
